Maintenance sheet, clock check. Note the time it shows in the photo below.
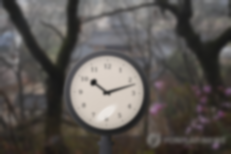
10:12
